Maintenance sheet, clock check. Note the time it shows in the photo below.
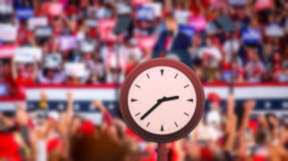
2:38
